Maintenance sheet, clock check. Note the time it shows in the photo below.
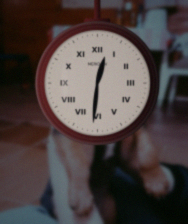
12:31
